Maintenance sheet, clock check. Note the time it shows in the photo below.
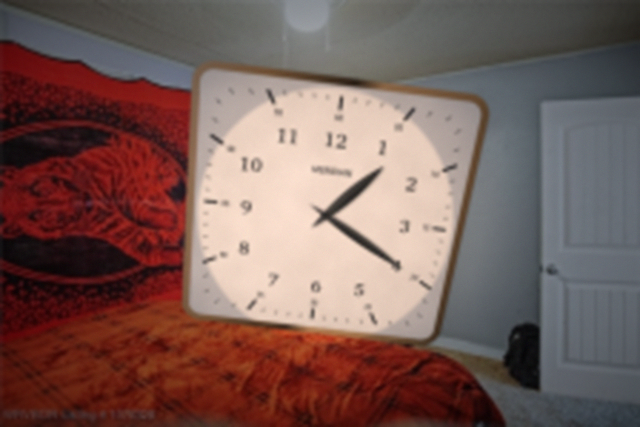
1:20
